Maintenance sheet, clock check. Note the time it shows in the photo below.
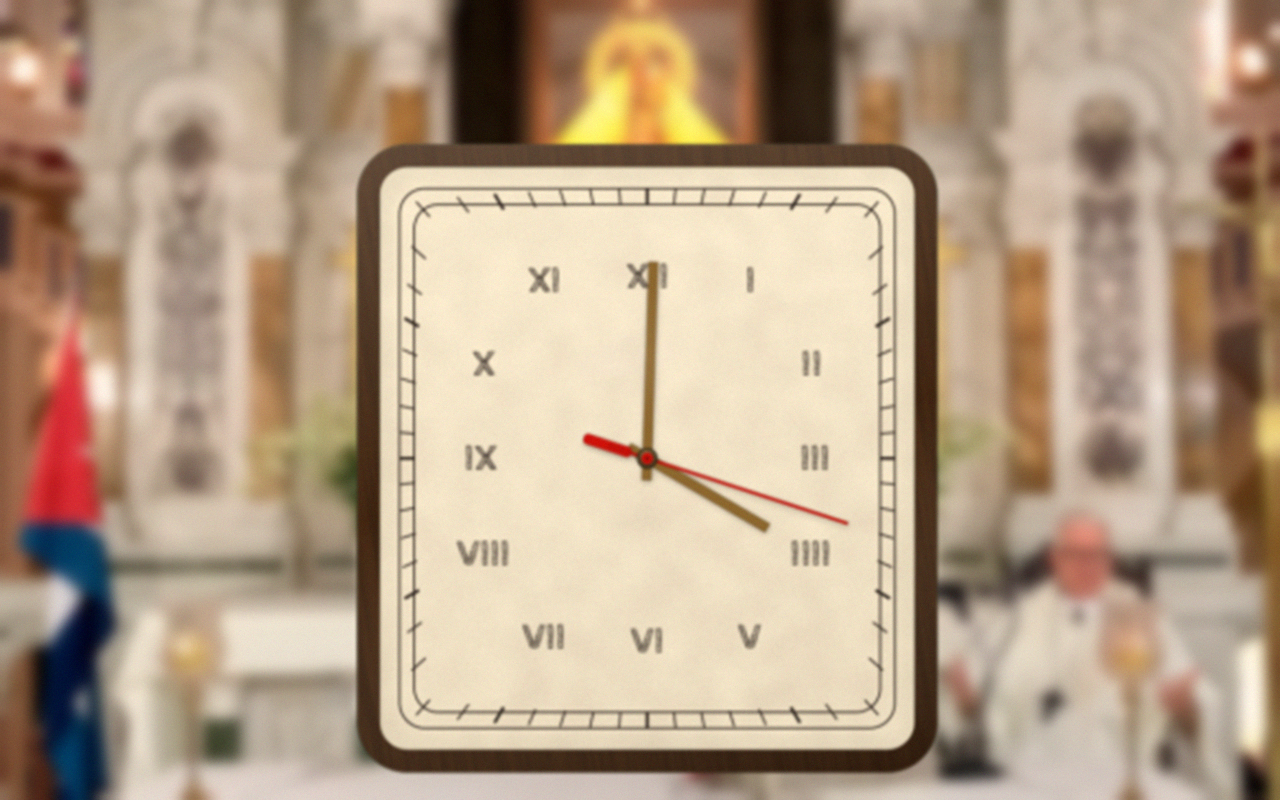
4:00:18
